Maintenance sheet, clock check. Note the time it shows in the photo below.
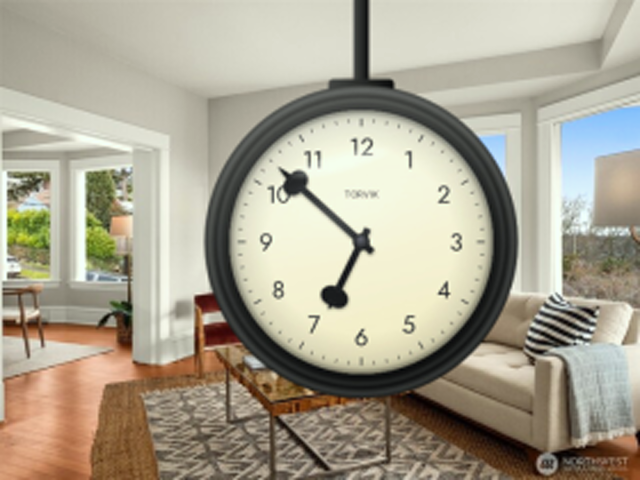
6:52
